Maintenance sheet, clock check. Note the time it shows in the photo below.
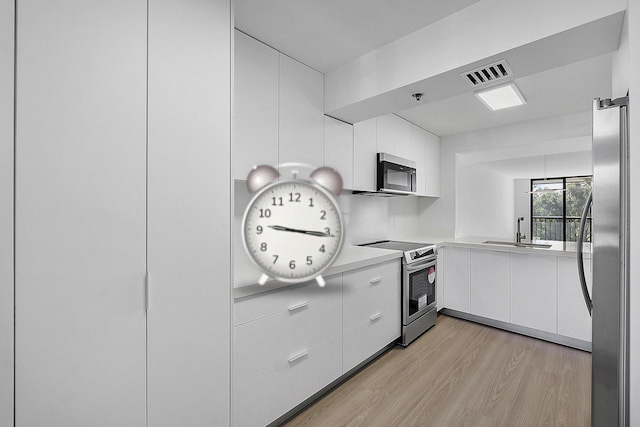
9:16
